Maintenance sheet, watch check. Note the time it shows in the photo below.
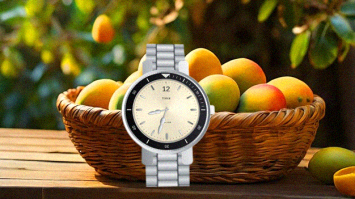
8:33
